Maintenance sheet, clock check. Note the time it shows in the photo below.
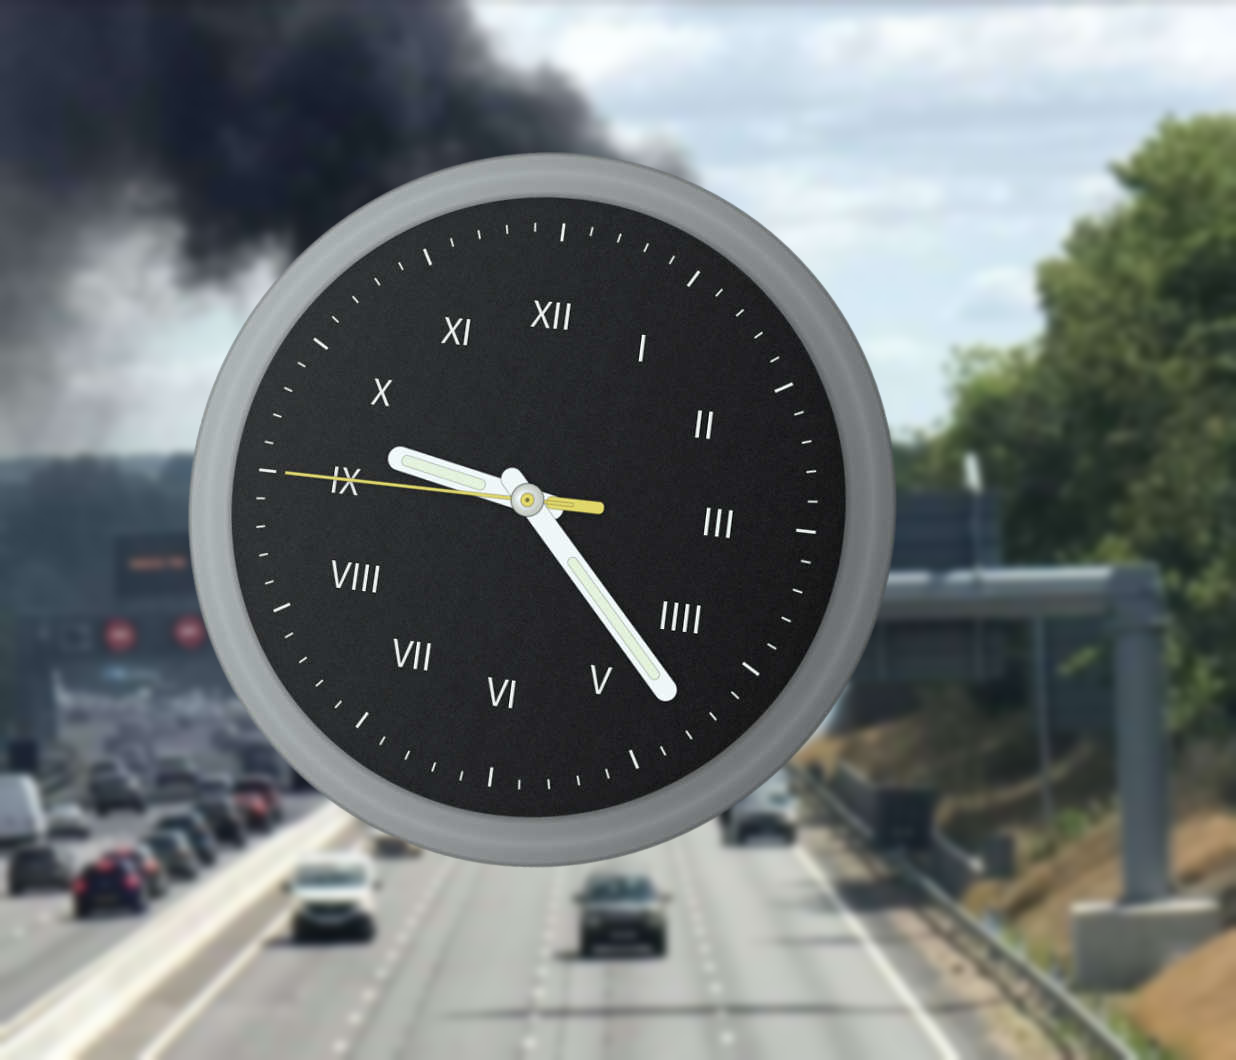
9:22:45
